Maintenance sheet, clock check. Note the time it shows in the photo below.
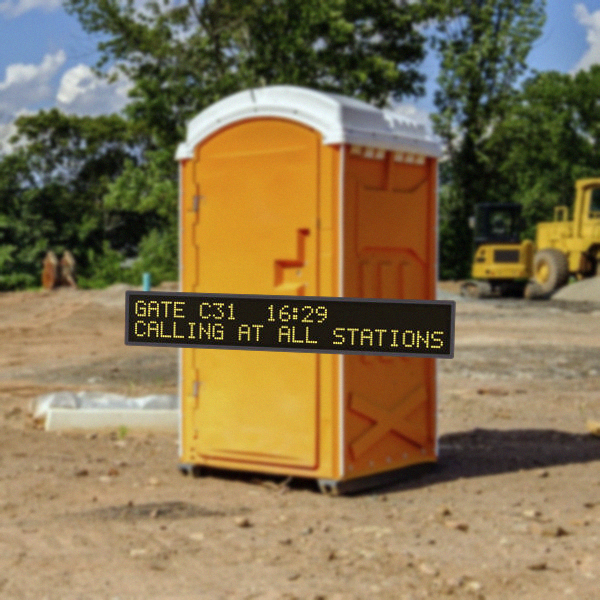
16:29
